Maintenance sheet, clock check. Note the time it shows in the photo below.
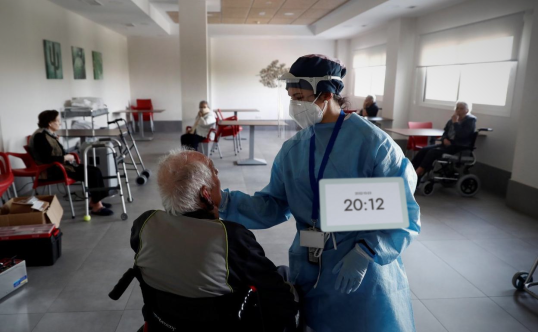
20:12
